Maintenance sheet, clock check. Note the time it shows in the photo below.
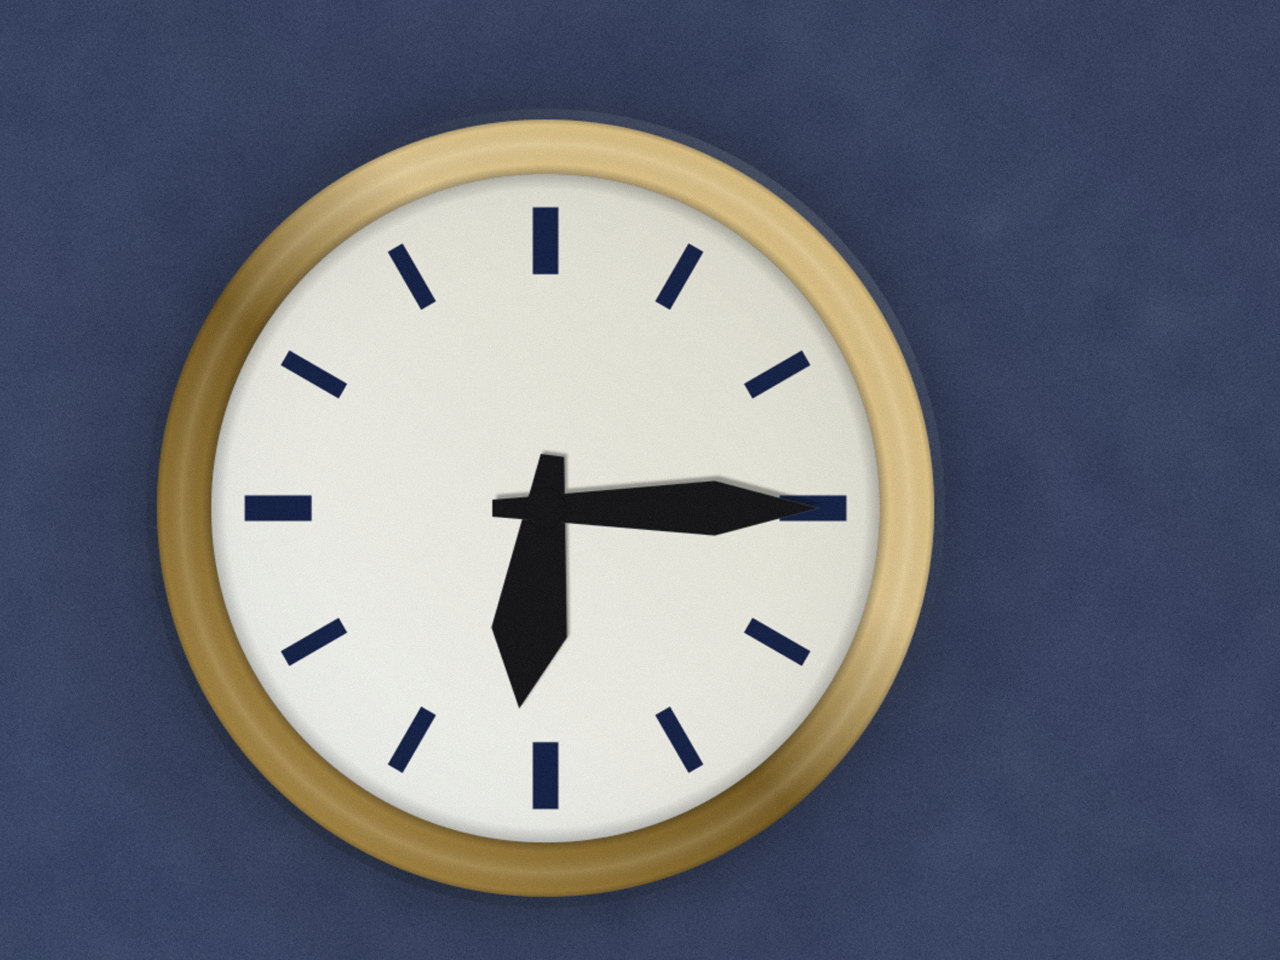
6:15
